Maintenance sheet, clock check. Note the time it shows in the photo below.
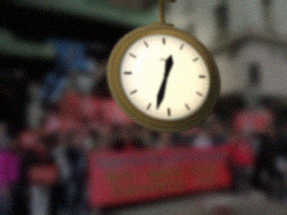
12:33
